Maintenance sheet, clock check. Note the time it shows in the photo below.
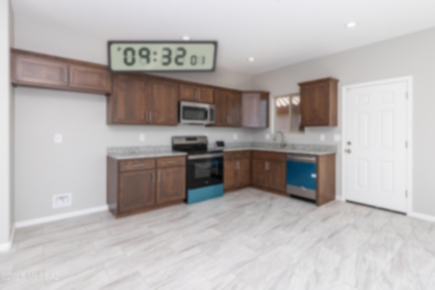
9:32
